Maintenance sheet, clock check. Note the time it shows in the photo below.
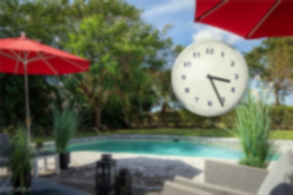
3:26
